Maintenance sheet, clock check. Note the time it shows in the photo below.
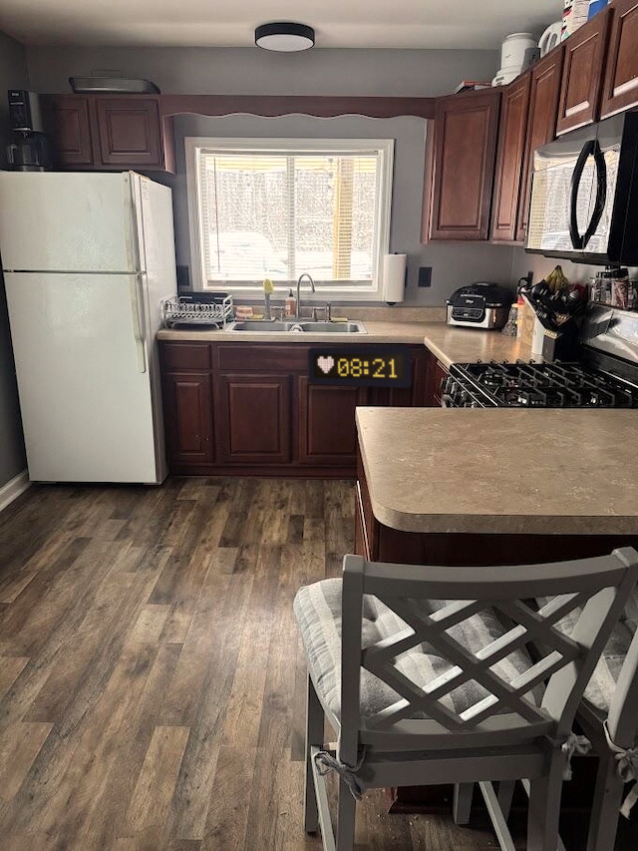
8:21
